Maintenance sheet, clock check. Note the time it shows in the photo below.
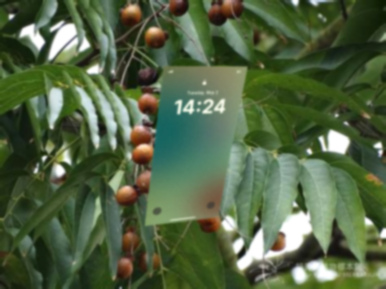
14:24
